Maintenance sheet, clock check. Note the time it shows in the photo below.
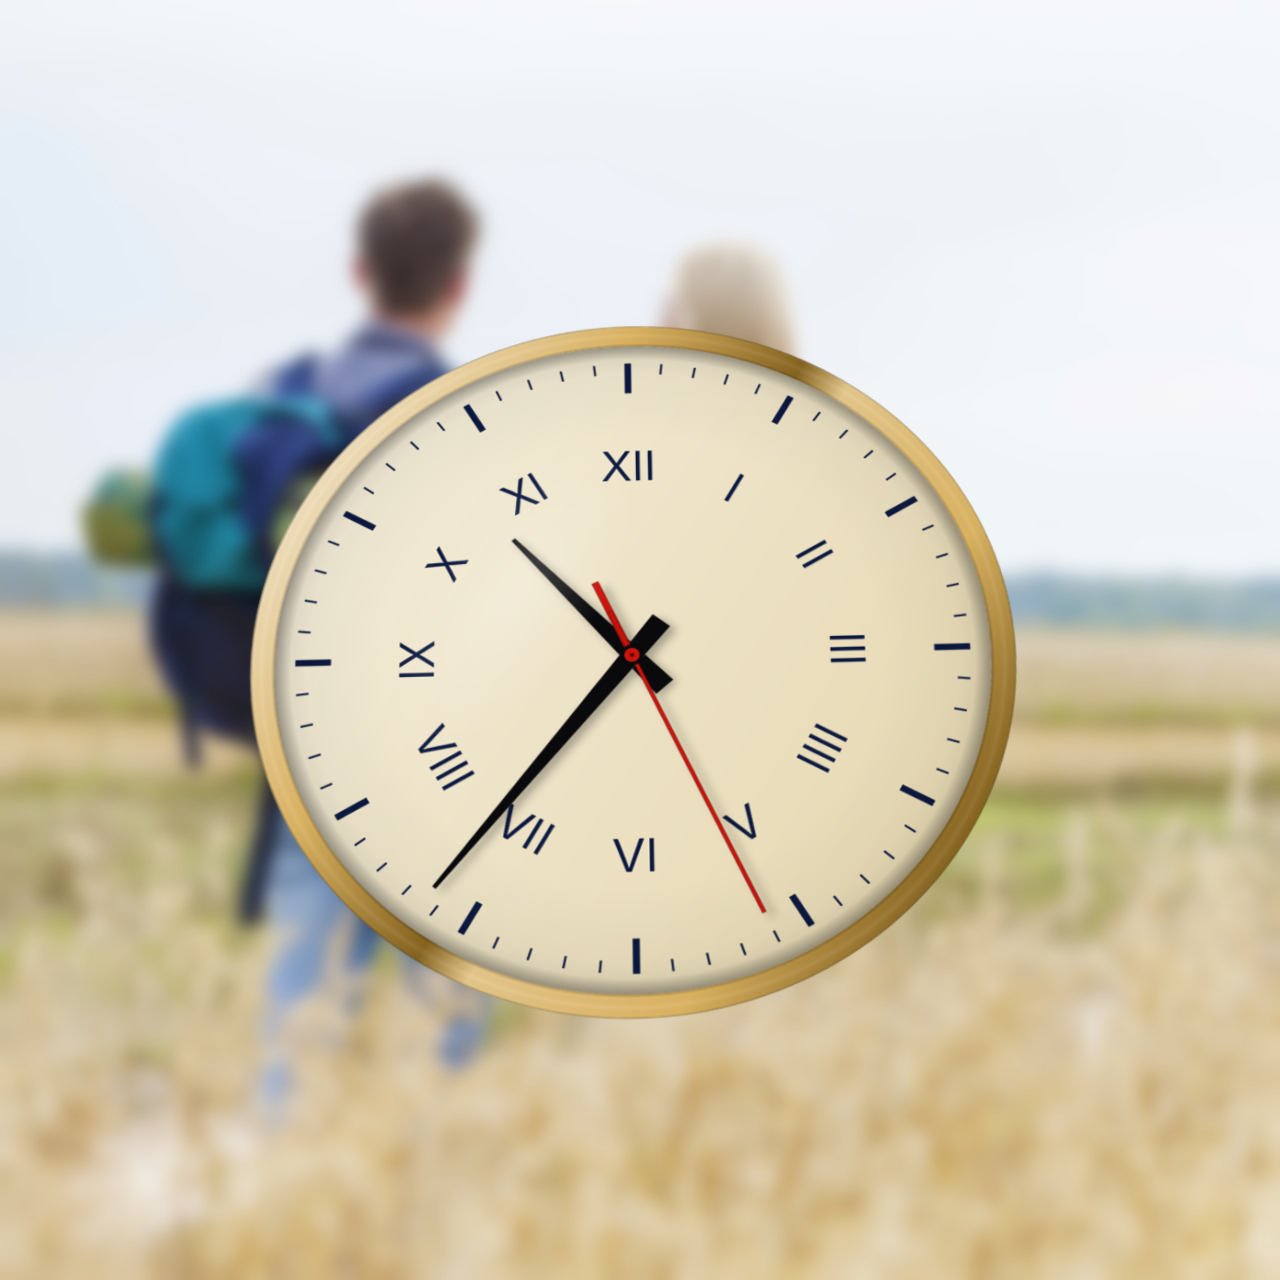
10:36:26
